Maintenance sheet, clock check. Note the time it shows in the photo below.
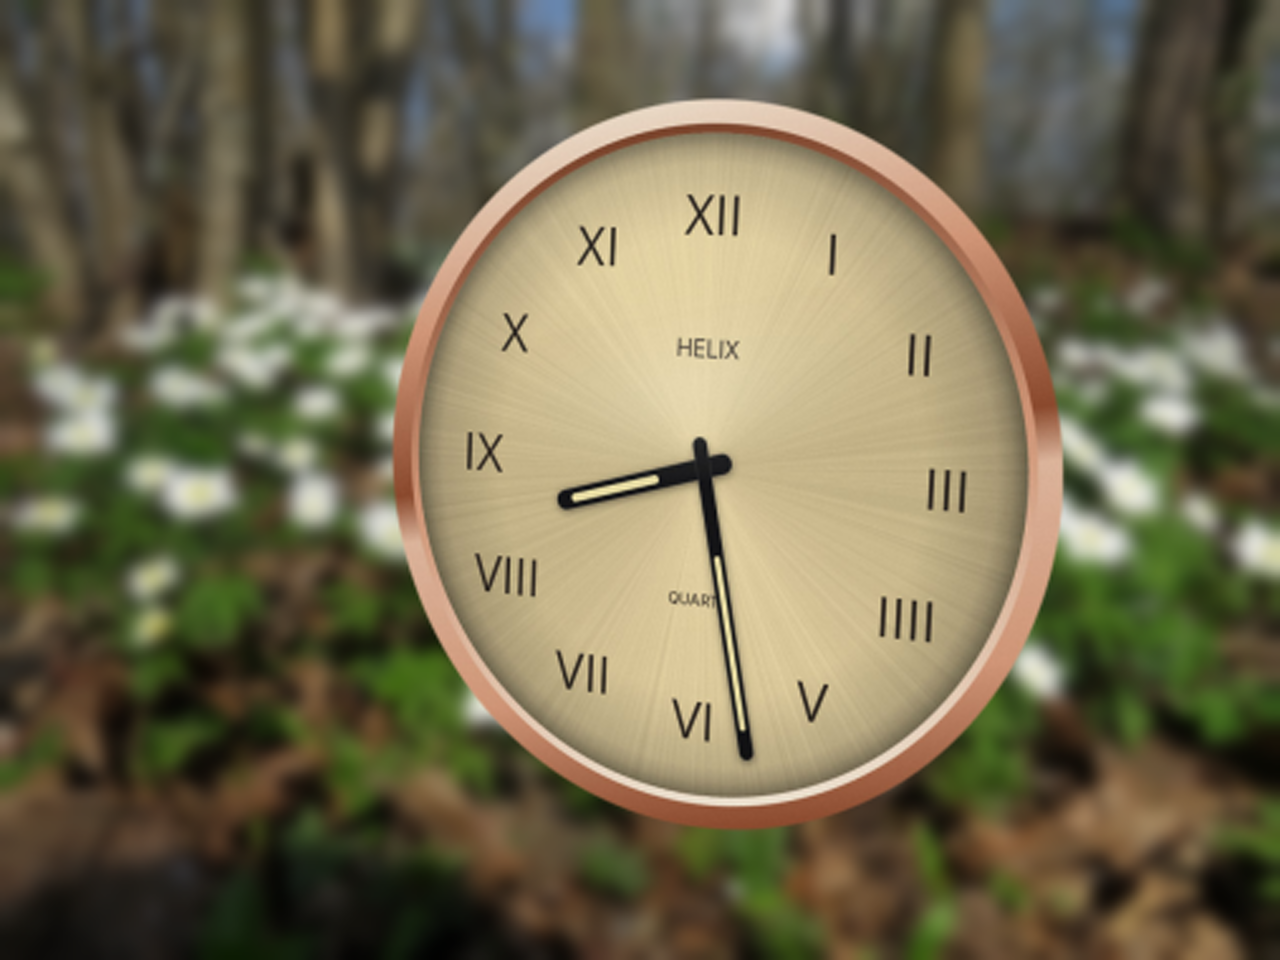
8:28
